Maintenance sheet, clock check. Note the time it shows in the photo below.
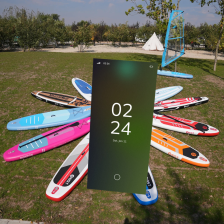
2:24
